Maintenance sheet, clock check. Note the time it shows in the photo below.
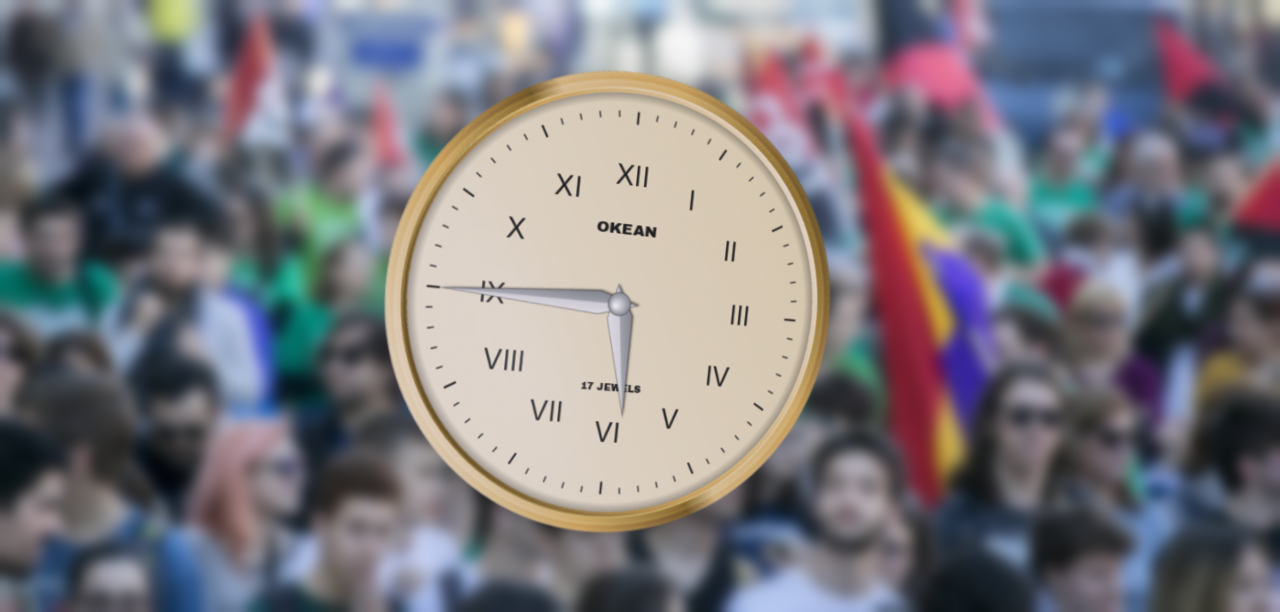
5:45
